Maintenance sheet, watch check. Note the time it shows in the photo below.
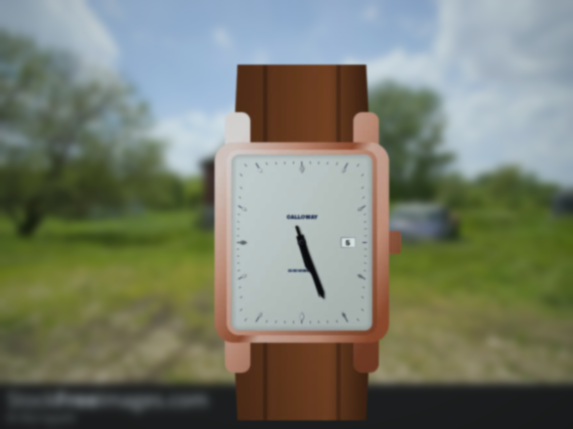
5:26:27
